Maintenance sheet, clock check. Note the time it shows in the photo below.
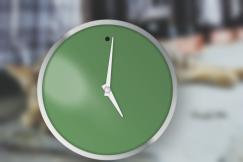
5:01
